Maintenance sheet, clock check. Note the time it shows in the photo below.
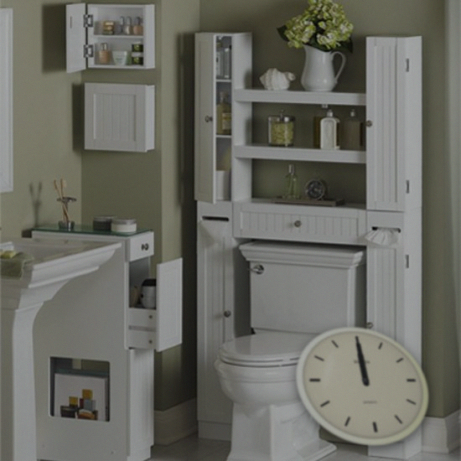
12:00
